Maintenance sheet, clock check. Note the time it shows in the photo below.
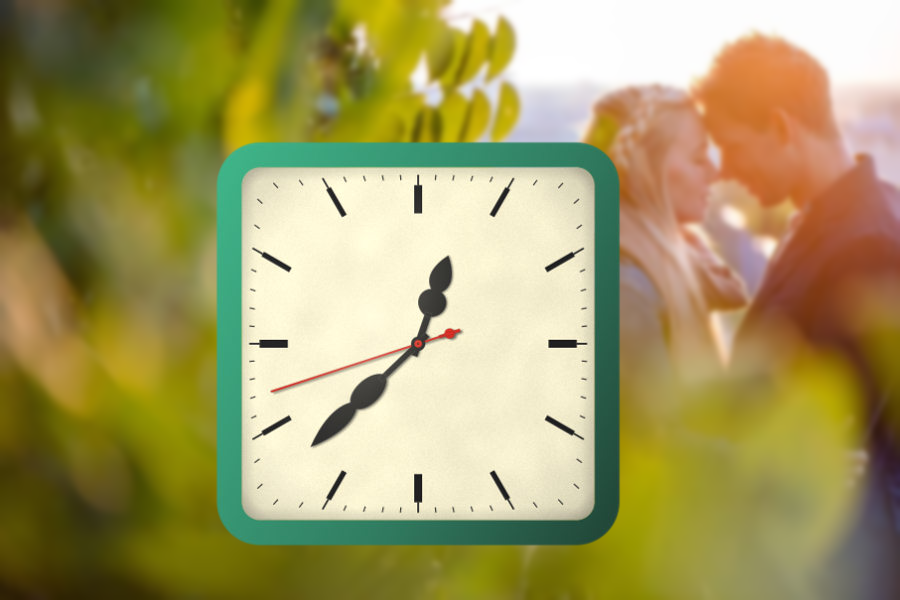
12:37:42
